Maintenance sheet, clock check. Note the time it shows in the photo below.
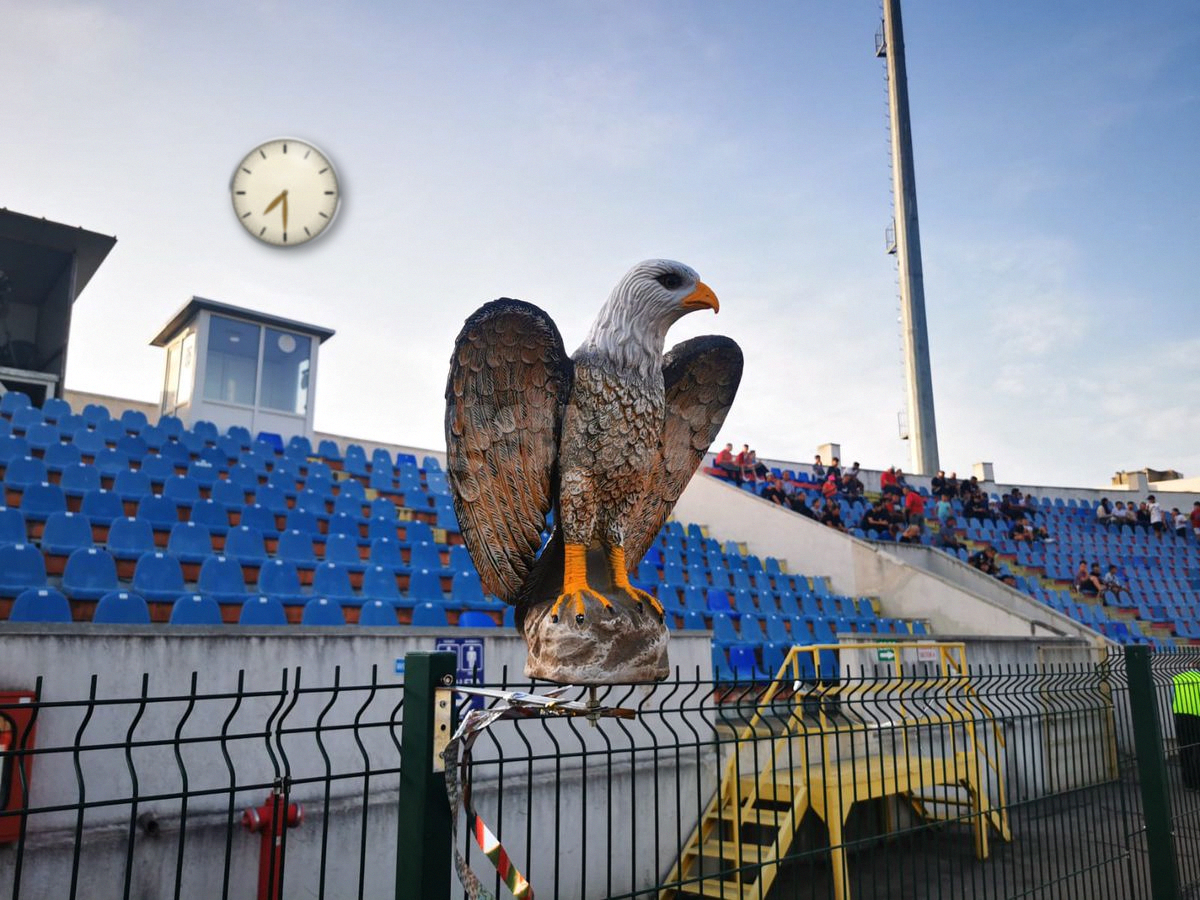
7:30
